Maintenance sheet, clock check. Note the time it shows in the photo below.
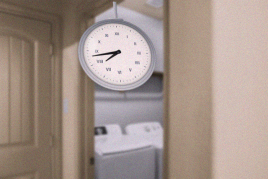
7:43
